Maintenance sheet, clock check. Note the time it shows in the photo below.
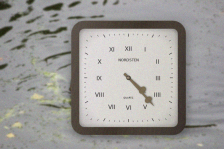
4:23
